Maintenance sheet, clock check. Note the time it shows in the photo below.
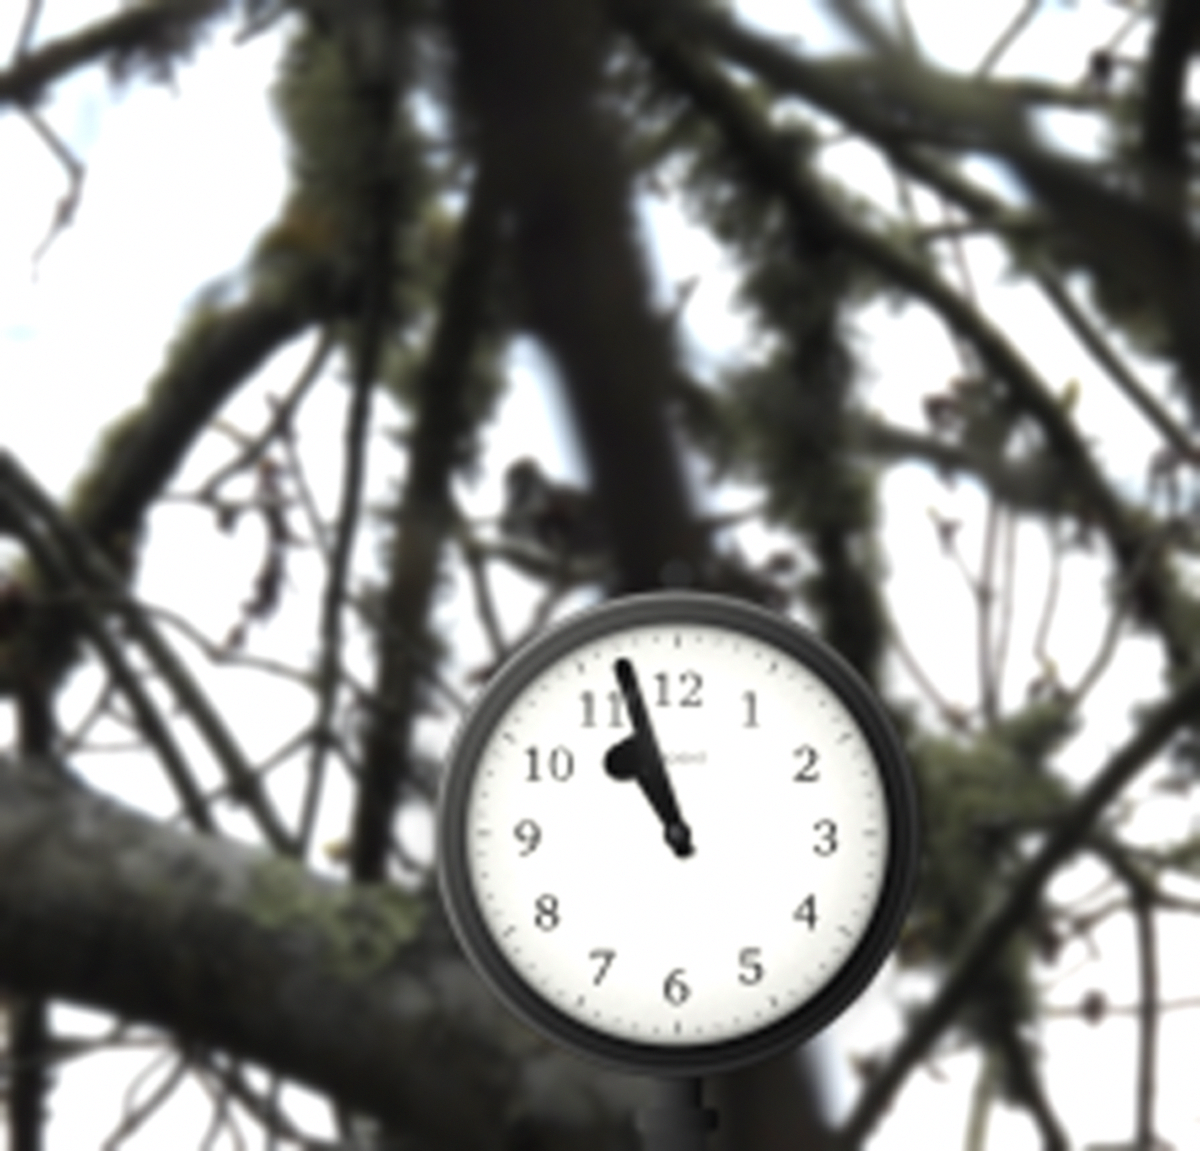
10:57
